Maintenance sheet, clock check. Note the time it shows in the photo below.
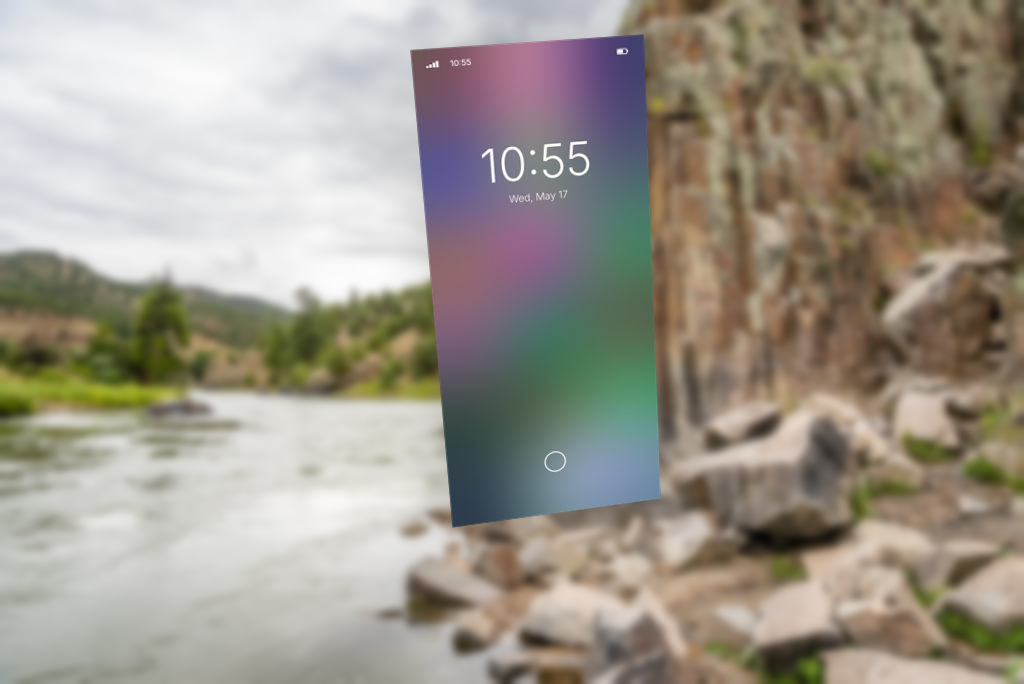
10:55
